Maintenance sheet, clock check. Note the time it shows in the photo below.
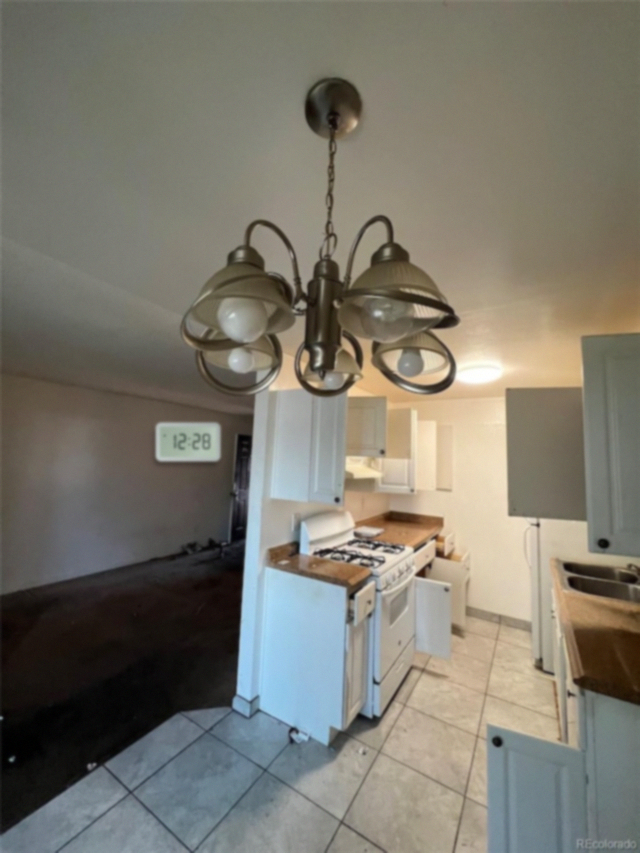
12:28
